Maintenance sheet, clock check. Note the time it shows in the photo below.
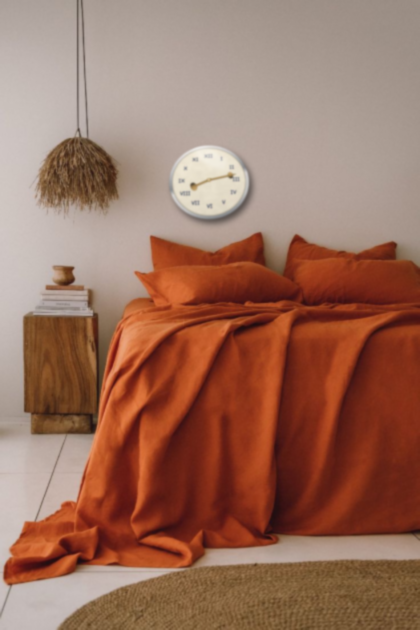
8:13
